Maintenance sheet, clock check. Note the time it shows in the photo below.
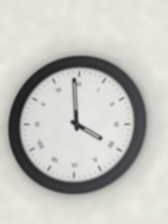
3:59
